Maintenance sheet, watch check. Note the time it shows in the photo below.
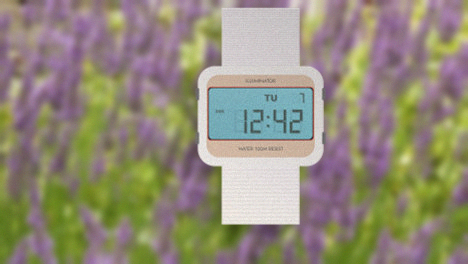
12:42
